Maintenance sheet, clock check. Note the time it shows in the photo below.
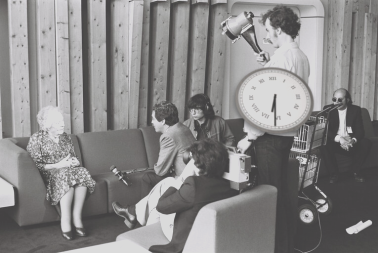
6:31
